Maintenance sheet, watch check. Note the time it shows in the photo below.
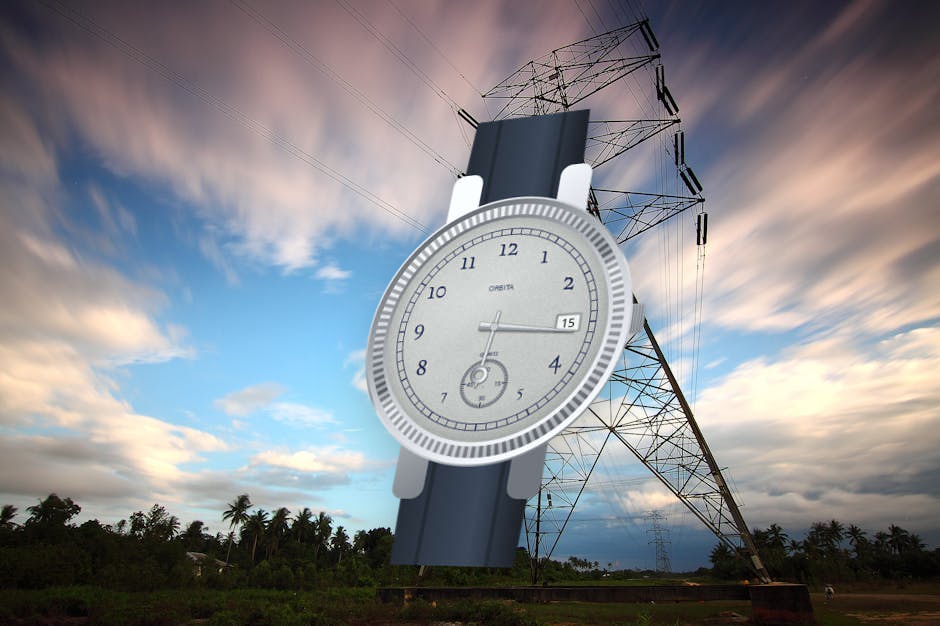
6:16
